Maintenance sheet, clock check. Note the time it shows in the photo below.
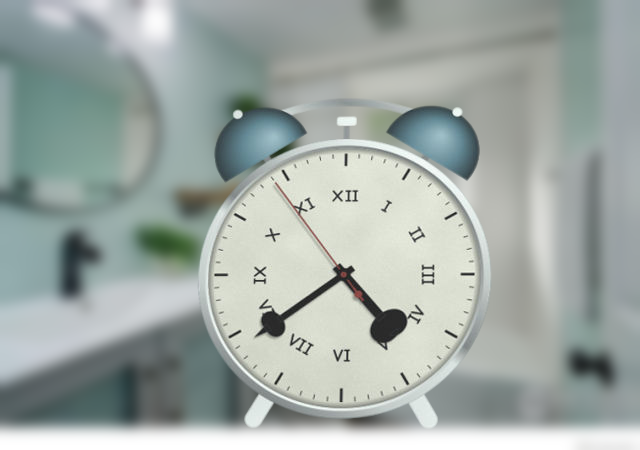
4:38:54
